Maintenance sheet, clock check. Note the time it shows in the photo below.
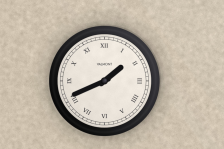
1:41
